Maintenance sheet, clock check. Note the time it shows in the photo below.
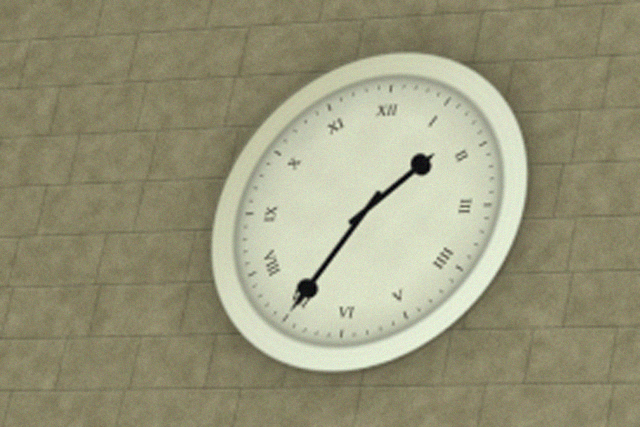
1:35
